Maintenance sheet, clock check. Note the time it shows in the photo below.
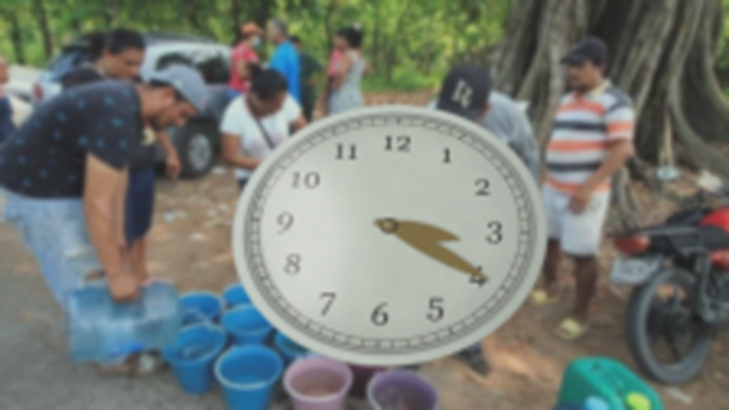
3:20
